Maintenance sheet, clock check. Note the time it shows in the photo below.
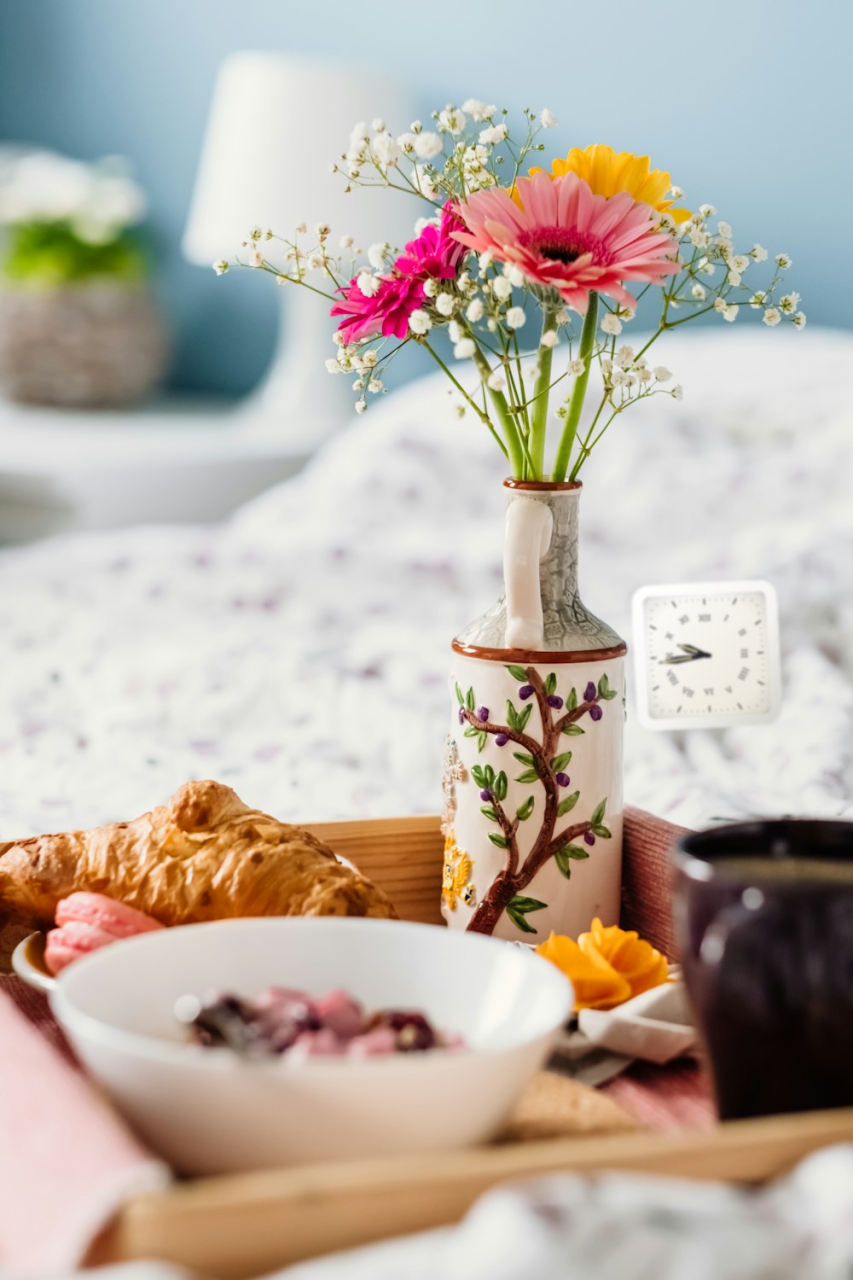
9:44
